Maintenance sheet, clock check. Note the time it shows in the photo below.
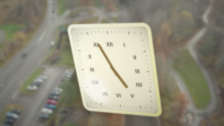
4:56
